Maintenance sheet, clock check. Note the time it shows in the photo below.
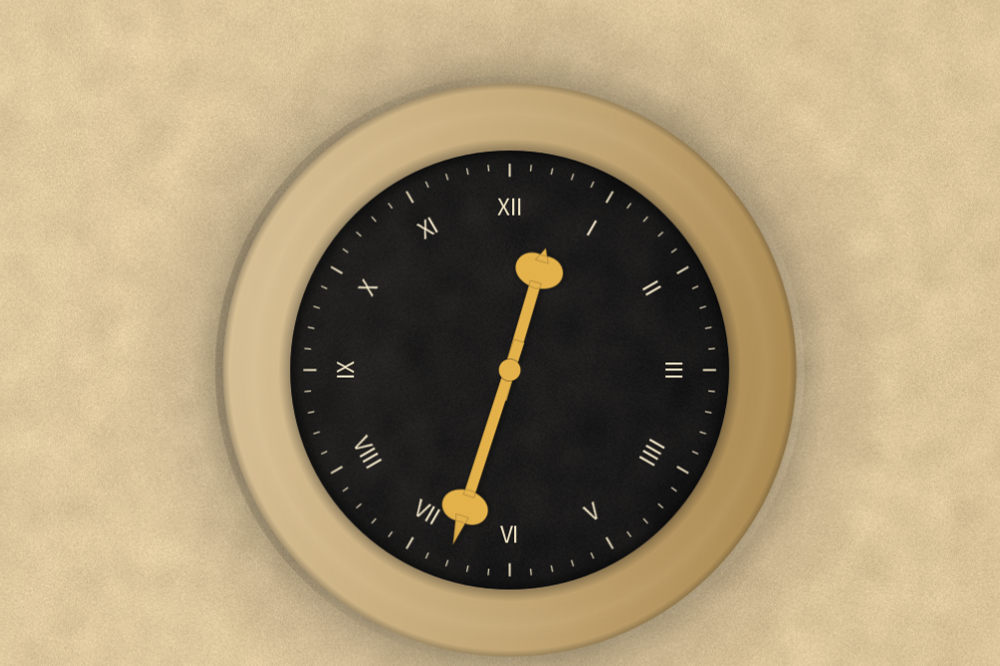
12:33
